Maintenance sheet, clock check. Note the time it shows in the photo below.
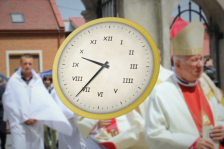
9:36
